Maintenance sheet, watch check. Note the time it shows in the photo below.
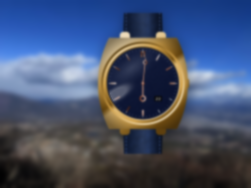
6:01
